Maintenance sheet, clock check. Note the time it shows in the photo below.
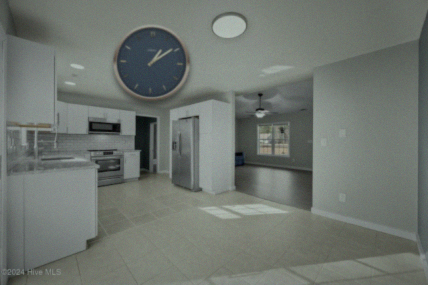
1:09
